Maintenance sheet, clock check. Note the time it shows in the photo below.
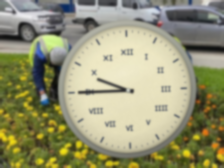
9:45
